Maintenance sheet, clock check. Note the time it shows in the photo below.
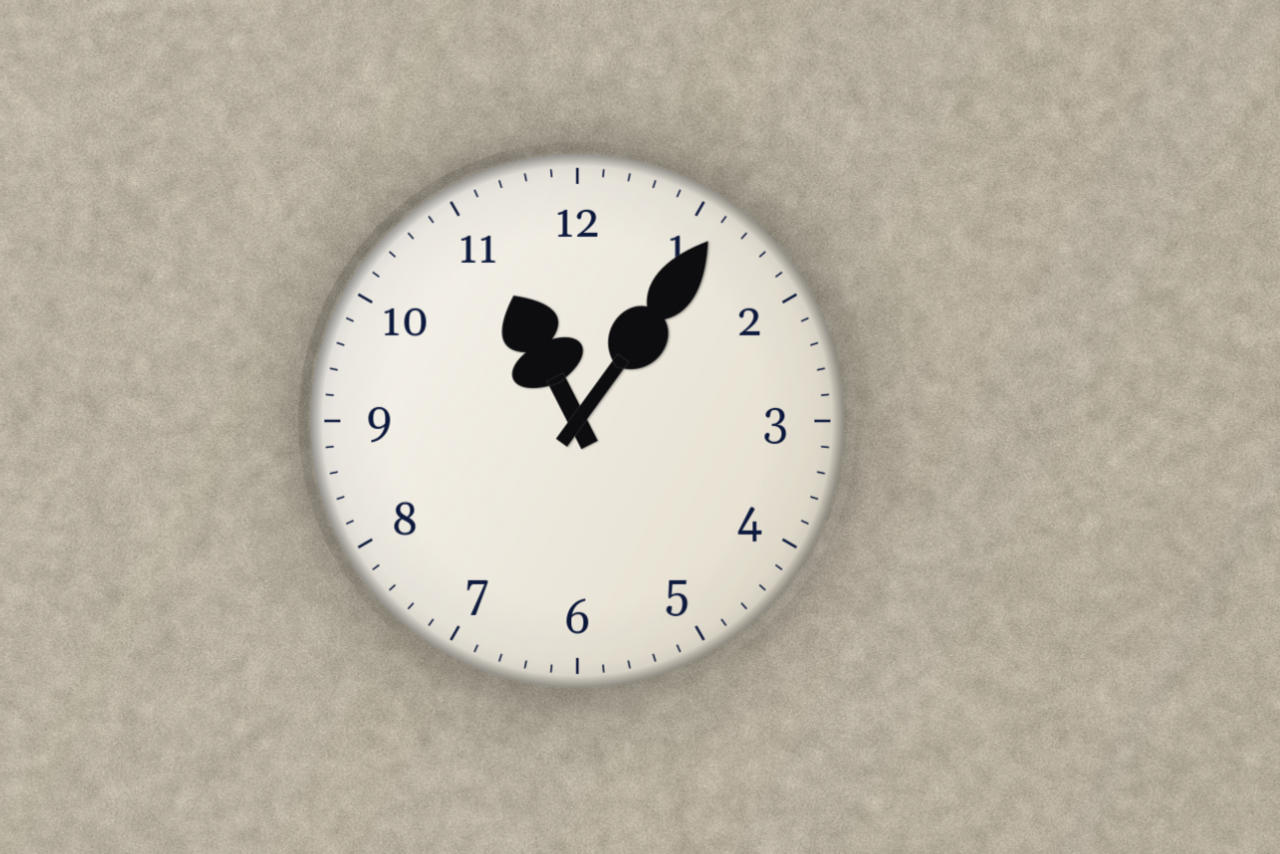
11:06
